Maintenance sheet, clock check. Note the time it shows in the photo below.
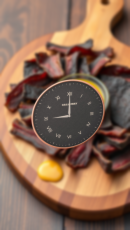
9:00
